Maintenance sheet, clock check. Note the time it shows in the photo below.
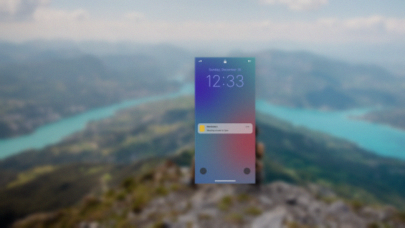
12:33
